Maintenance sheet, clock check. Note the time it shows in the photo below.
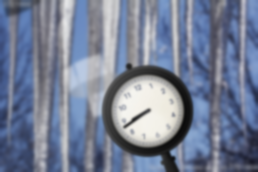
8:43
